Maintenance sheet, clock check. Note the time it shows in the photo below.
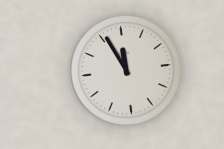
11:56
